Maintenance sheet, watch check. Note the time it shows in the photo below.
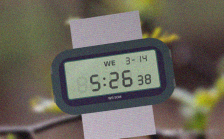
5:26:38
